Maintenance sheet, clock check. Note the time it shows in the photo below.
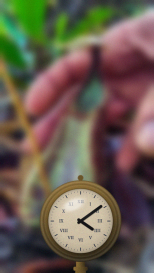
4:09
